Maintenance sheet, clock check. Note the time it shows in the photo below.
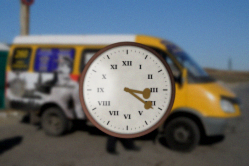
3:21
